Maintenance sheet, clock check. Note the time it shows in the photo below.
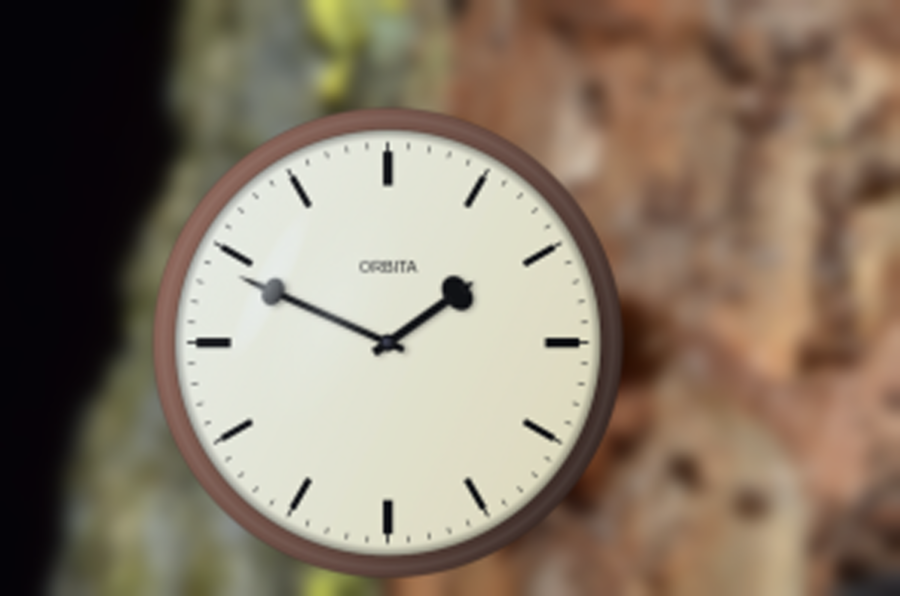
1:49
